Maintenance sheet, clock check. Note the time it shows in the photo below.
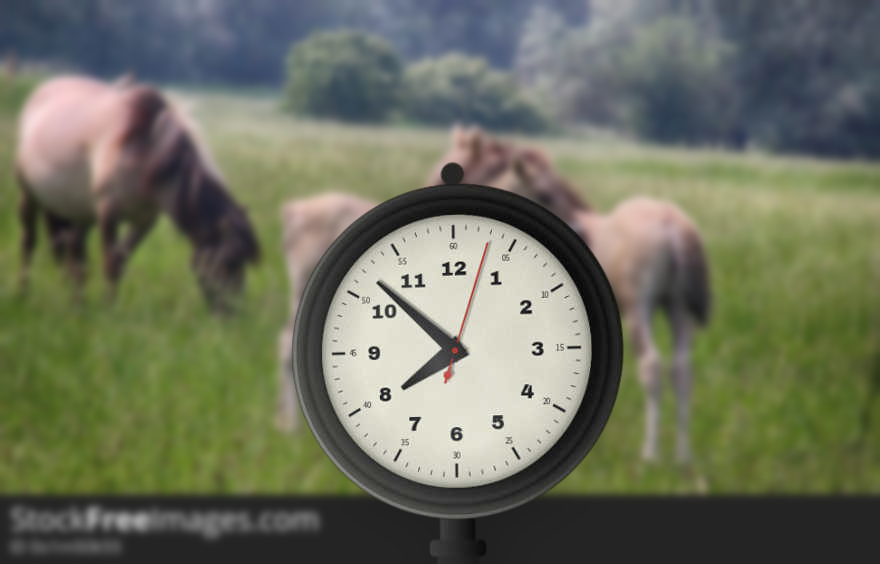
7:52:03
